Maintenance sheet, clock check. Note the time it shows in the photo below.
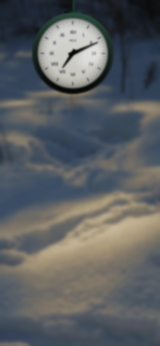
7:11
